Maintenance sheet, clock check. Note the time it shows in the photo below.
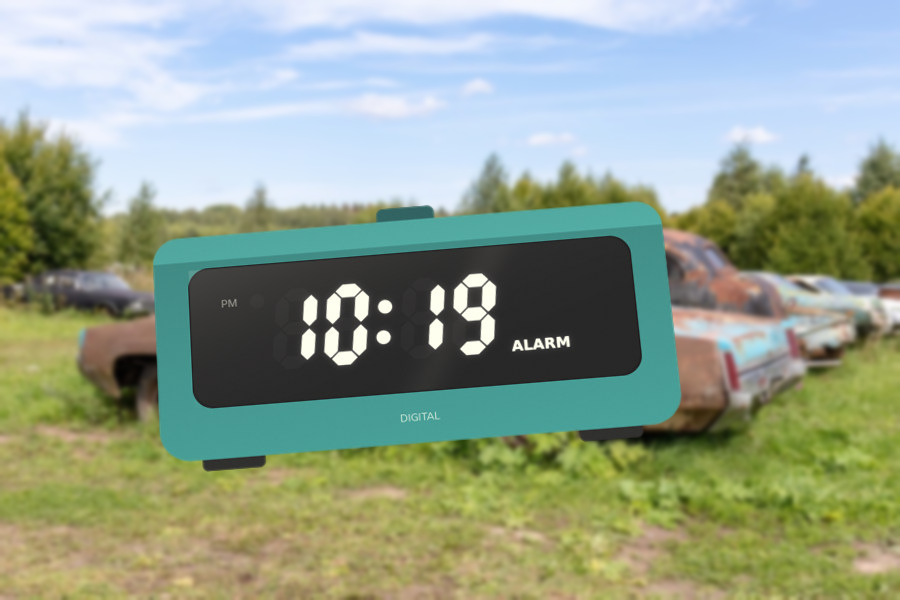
10:19
